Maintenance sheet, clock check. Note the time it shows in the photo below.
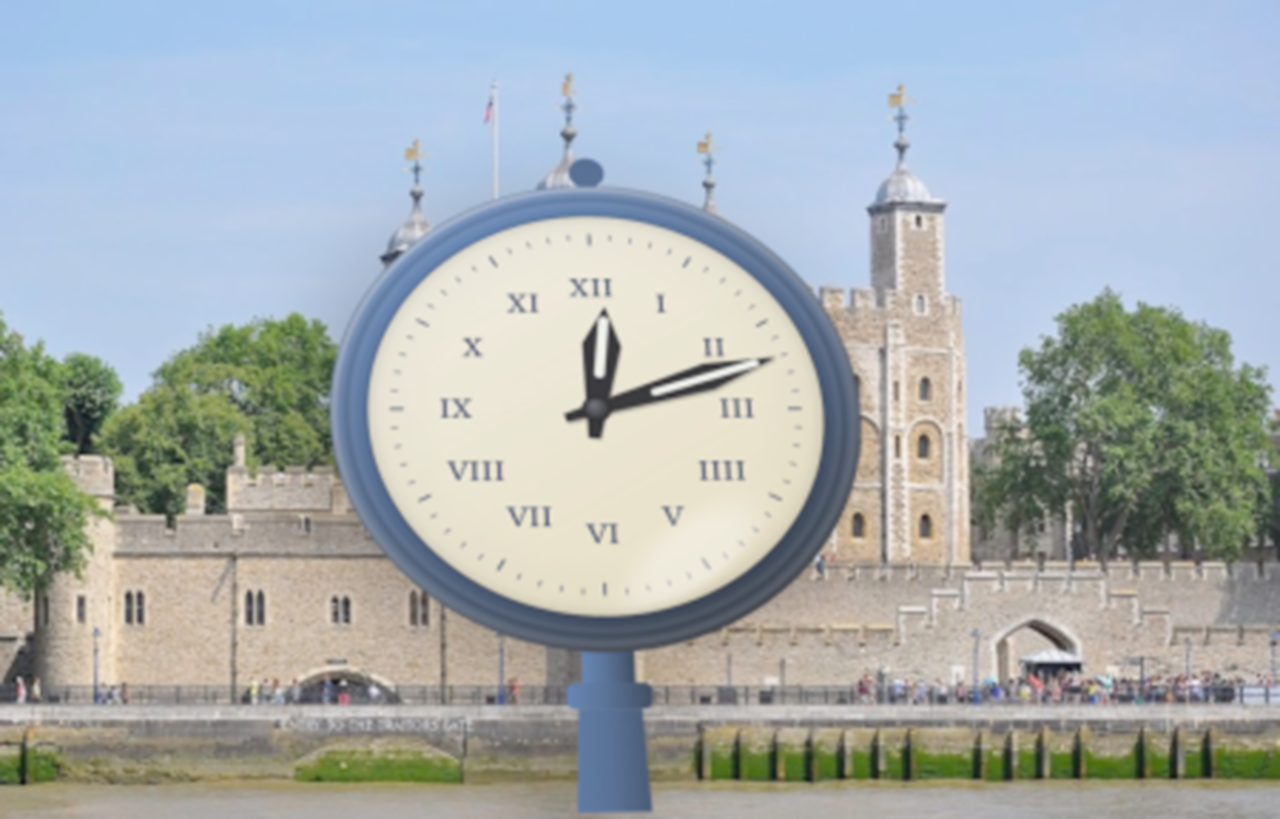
12:12
